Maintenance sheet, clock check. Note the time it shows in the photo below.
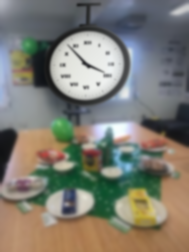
3:53
